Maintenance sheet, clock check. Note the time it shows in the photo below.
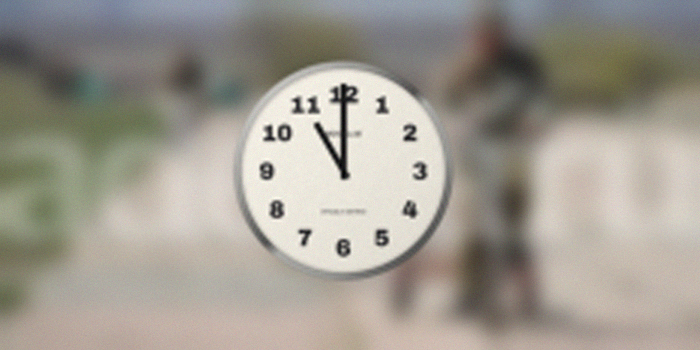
11:00
